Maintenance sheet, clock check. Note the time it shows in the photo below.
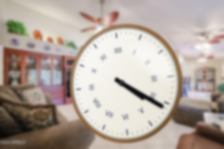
4:21
